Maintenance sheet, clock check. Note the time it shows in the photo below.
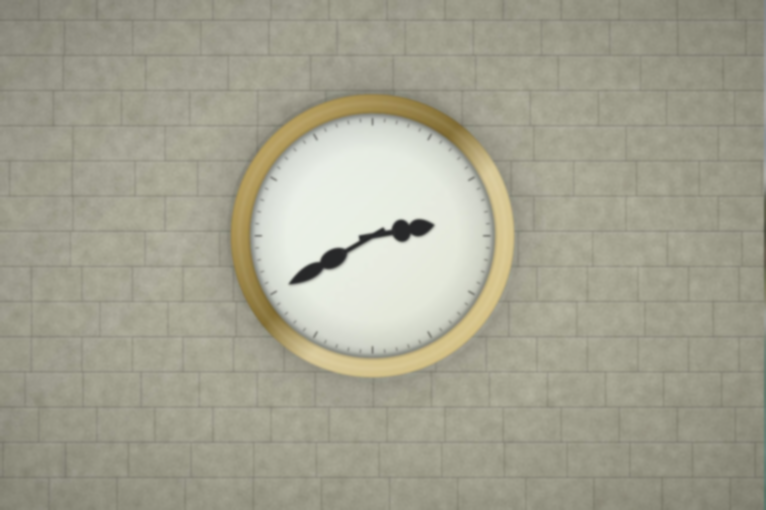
2:40
